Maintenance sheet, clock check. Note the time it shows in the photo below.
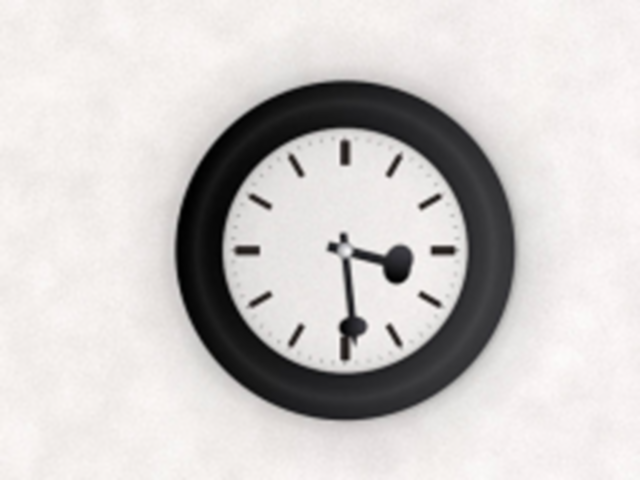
3:29
